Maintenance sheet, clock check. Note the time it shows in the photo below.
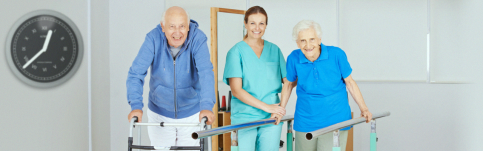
12:38
